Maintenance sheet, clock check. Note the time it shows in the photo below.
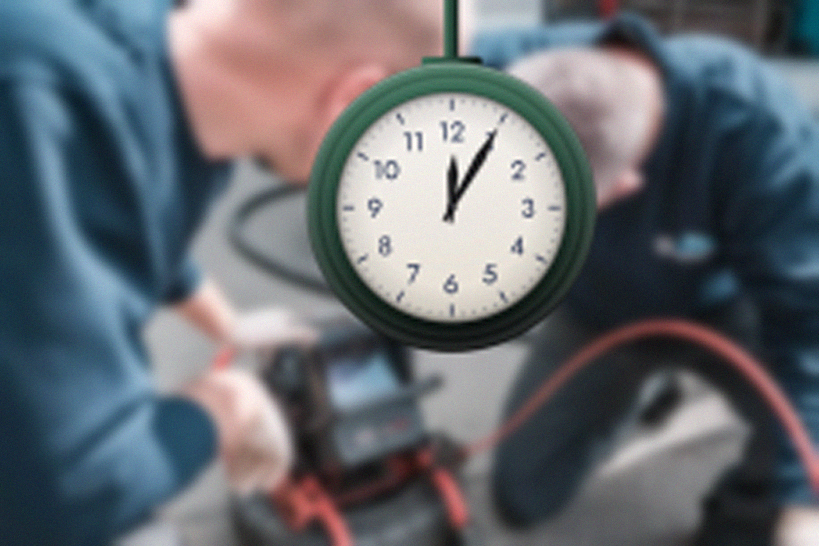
12:05
